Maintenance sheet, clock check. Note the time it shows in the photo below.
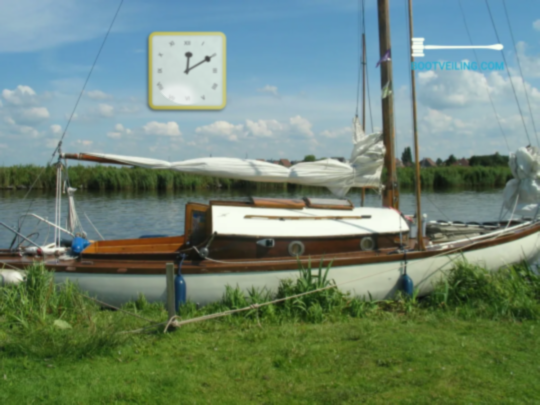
12:10
